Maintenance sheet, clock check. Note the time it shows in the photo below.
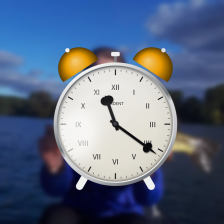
11:21
